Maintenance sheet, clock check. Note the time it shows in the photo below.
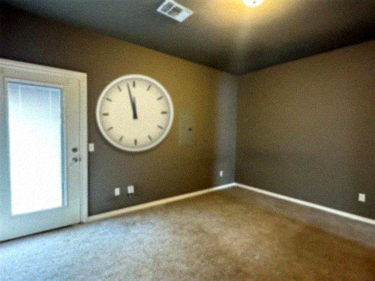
11:58
